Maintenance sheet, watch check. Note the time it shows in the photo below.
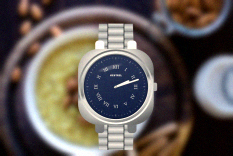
2:12
